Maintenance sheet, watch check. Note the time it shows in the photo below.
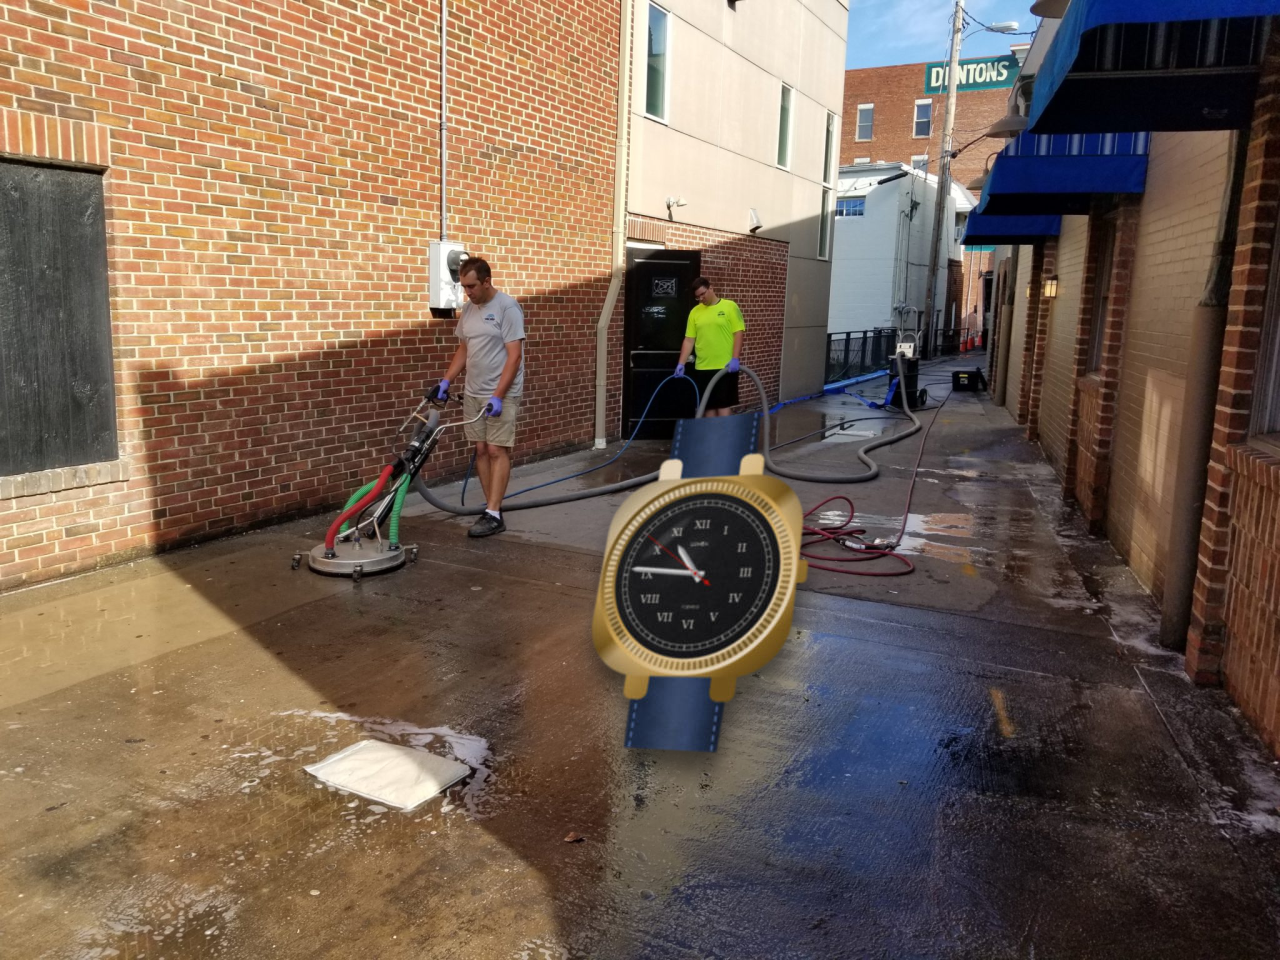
10:45:51
